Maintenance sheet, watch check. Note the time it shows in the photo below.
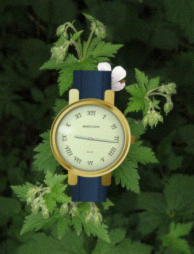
9:16
